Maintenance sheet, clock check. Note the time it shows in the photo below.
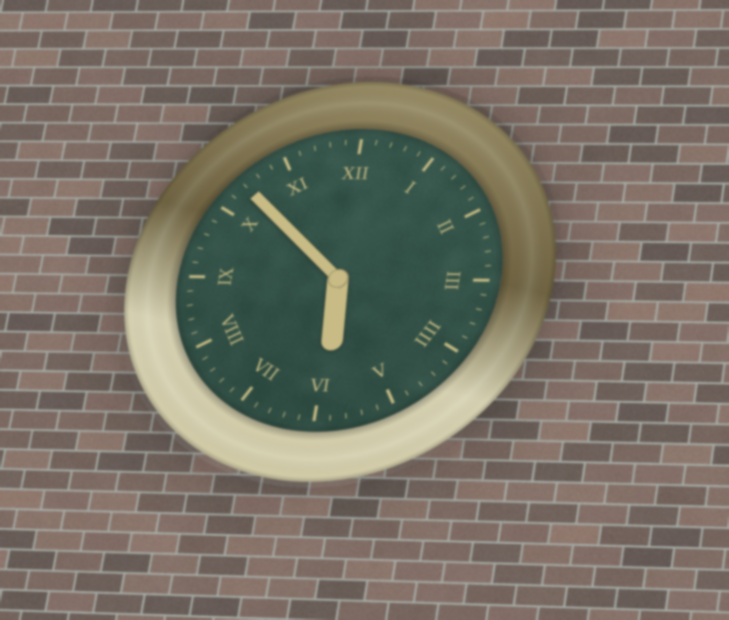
5:52
